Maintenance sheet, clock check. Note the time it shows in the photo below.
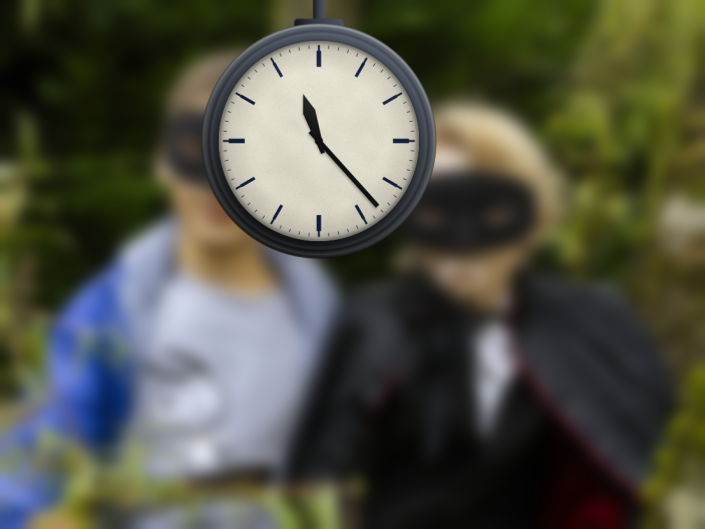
11:23
